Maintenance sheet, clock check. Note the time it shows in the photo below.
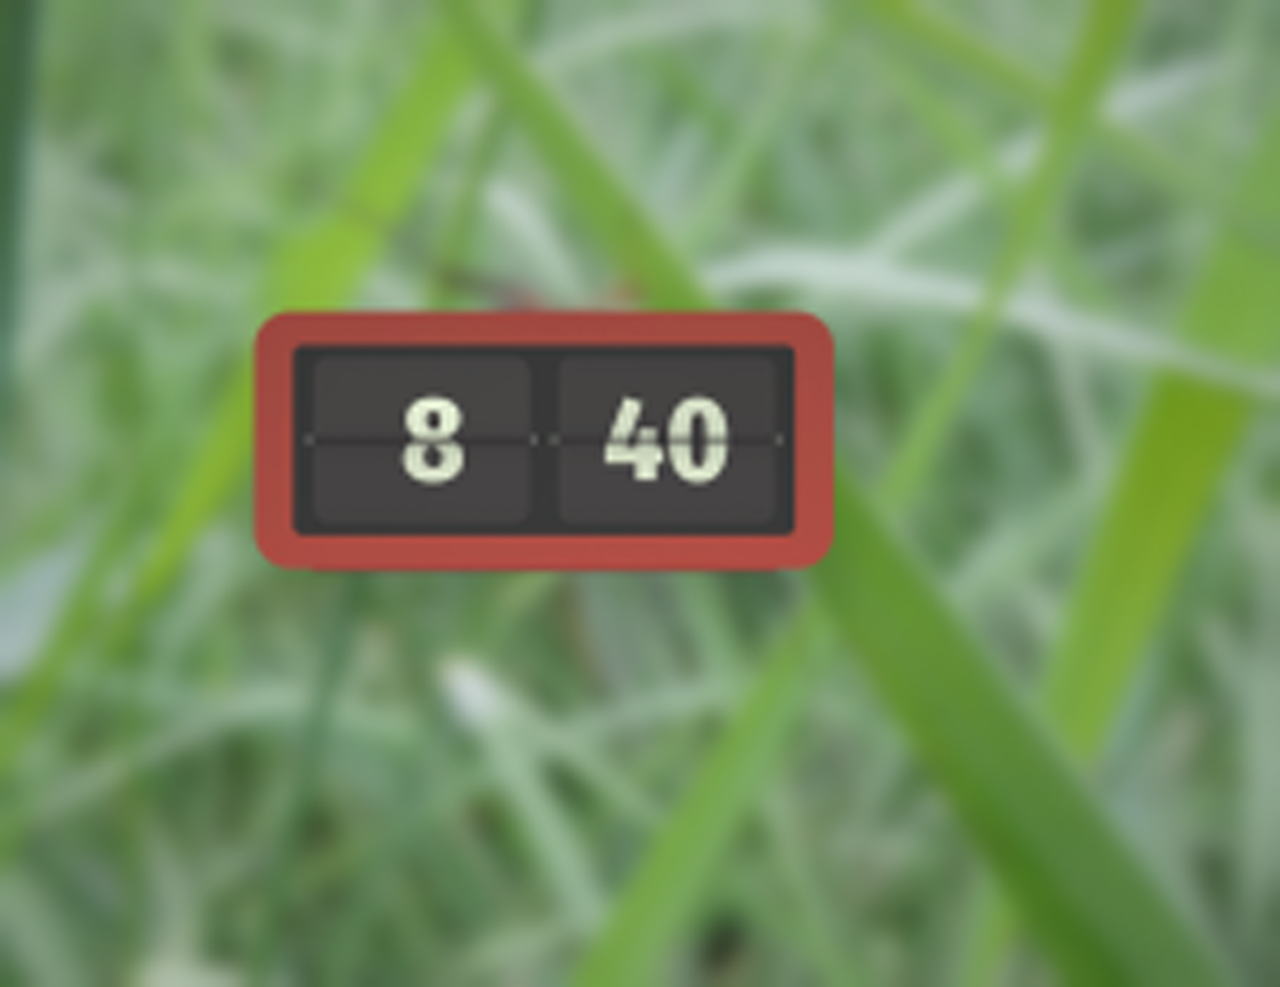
8:40
